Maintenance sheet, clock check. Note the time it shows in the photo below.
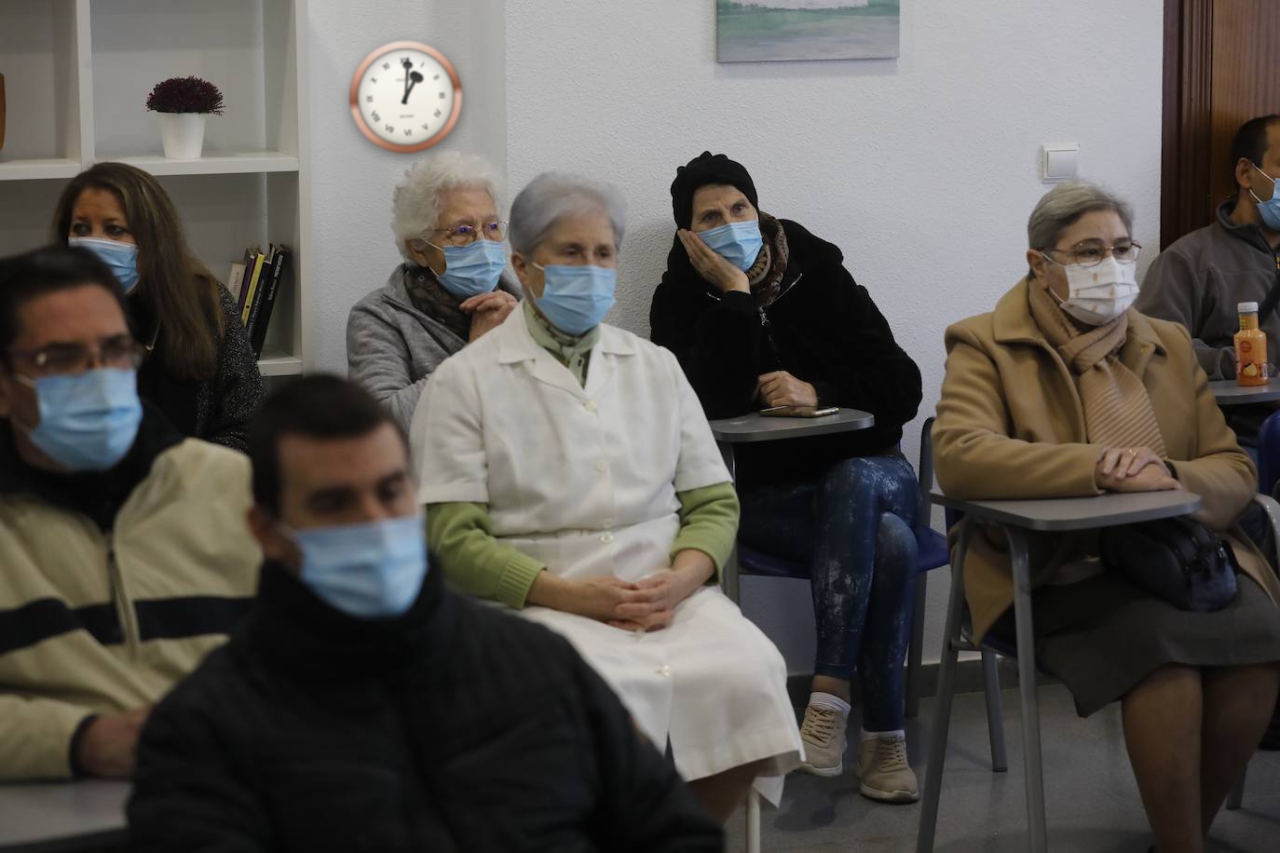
1:01
